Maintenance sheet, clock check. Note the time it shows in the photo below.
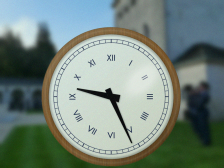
9:26
